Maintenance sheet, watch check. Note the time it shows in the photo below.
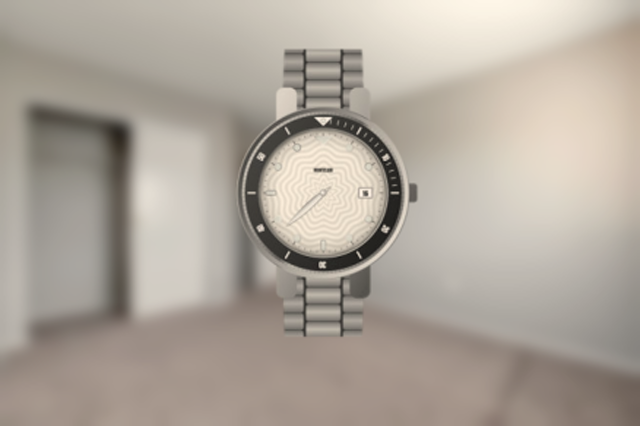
7:38
